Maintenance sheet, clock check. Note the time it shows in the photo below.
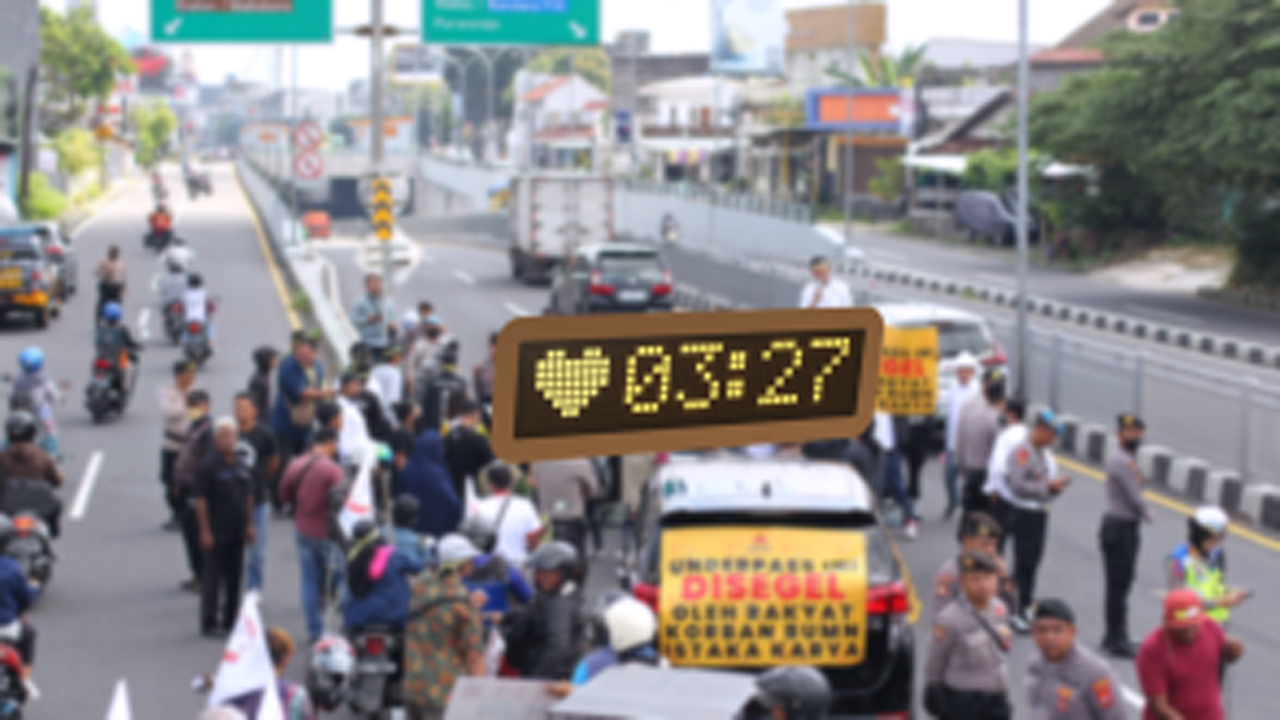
3:27
